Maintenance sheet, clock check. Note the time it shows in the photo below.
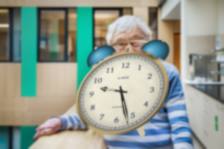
9:27
